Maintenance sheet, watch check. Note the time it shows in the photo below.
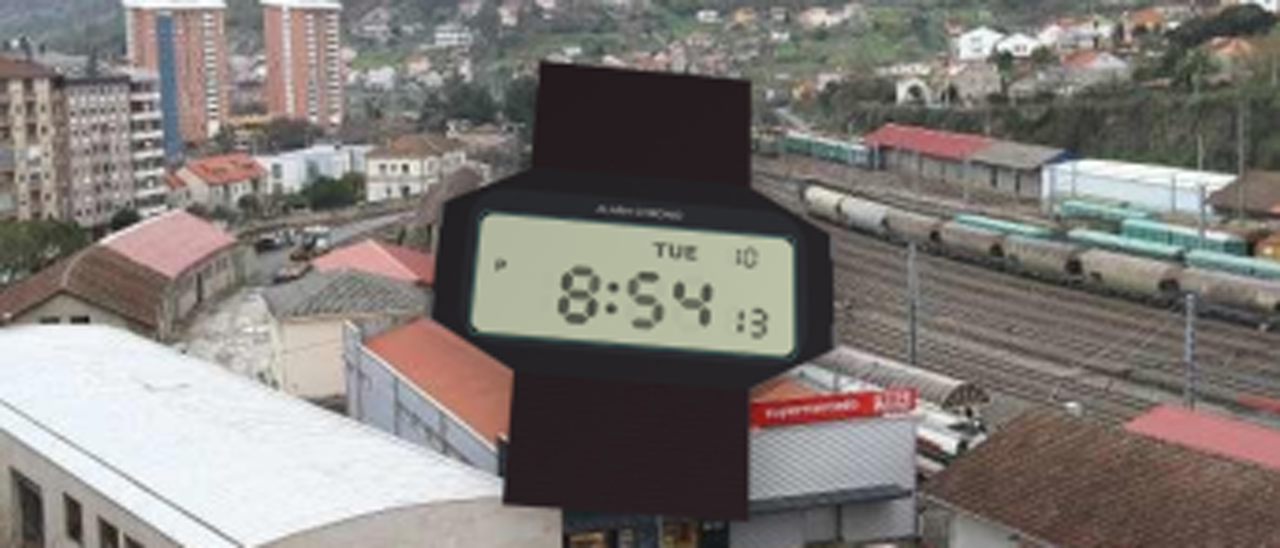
8:54:13
